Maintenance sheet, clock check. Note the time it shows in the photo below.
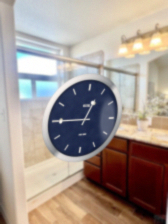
12:45
